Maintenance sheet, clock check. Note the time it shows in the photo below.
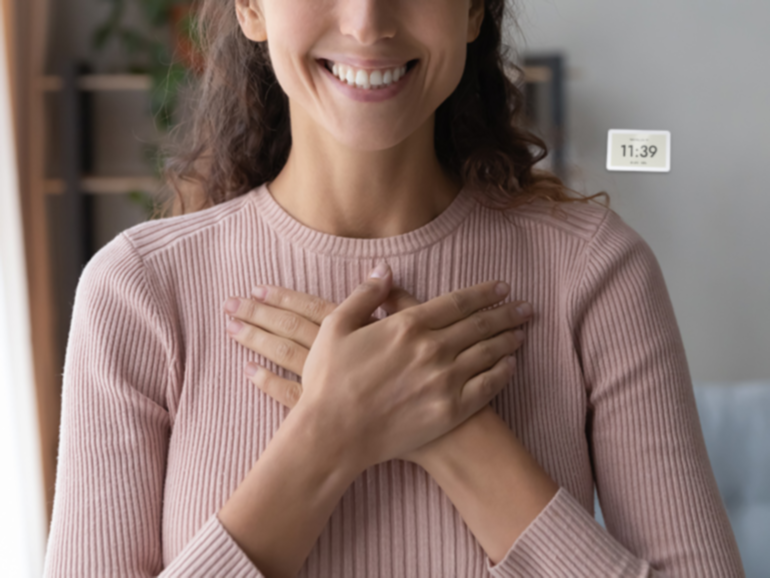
11:39
